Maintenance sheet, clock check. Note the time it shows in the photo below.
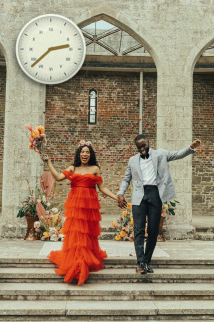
2:38
